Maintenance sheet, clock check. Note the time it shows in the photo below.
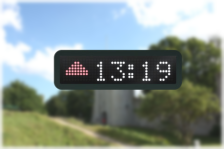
13:19
